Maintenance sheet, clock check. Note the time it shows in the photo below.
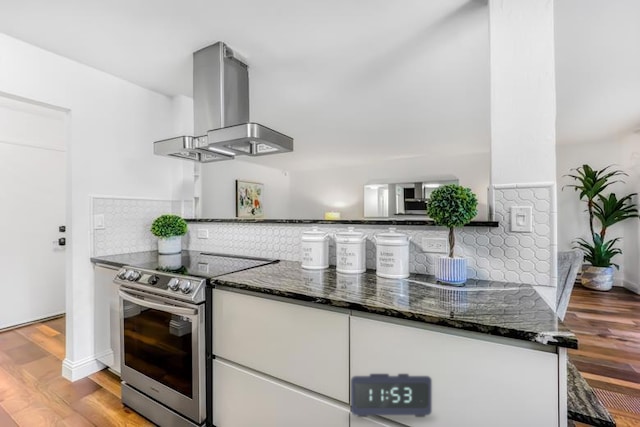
11:53
